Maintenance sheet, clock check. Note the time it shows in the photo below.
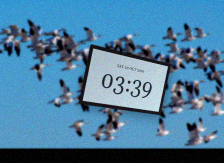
3:39
